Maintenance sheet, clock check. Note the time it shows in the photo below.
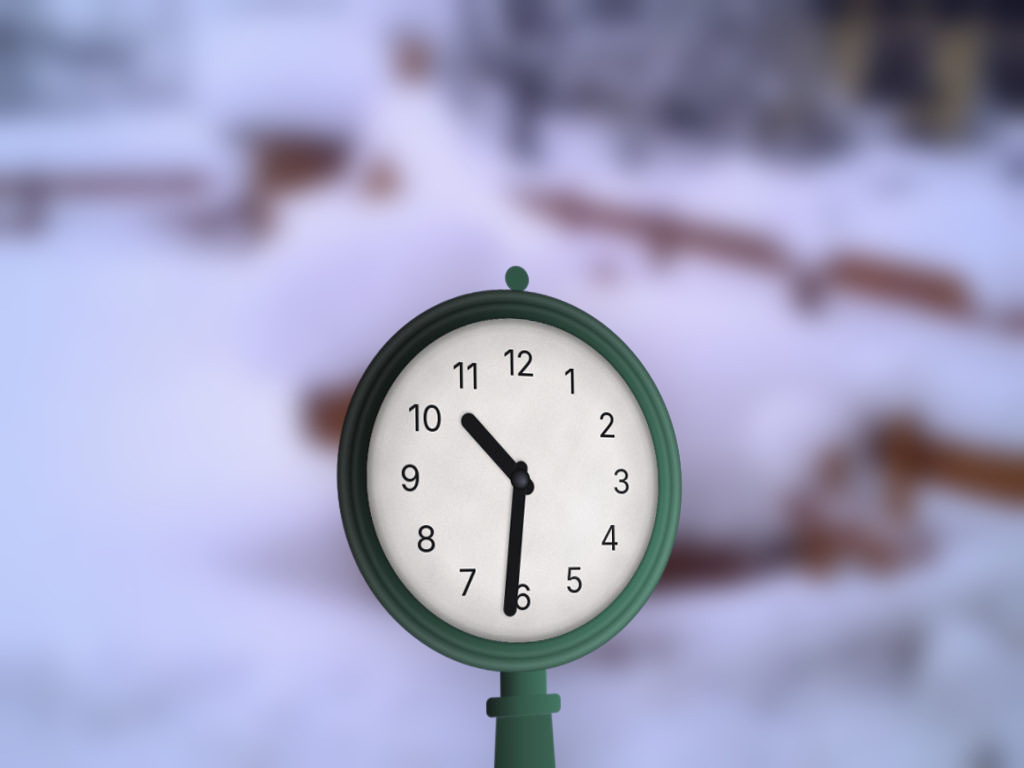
10:31
